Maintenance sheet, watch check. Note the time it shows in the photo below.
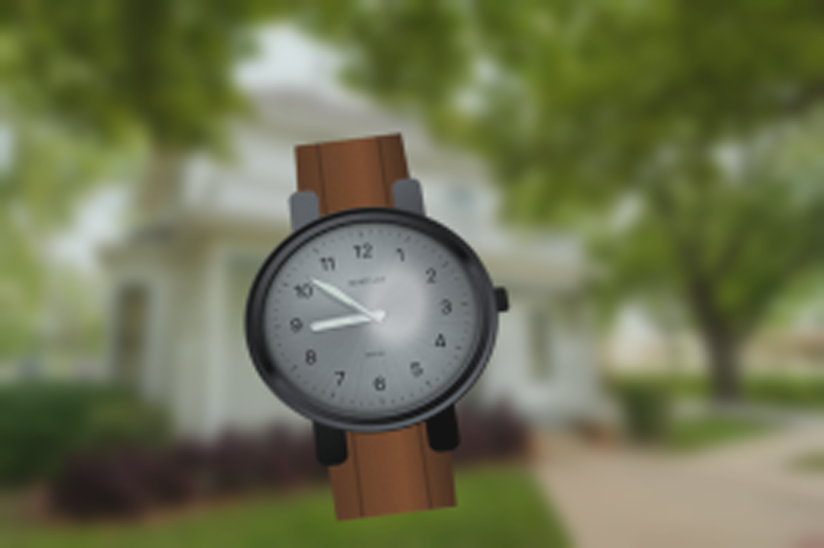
8:52
